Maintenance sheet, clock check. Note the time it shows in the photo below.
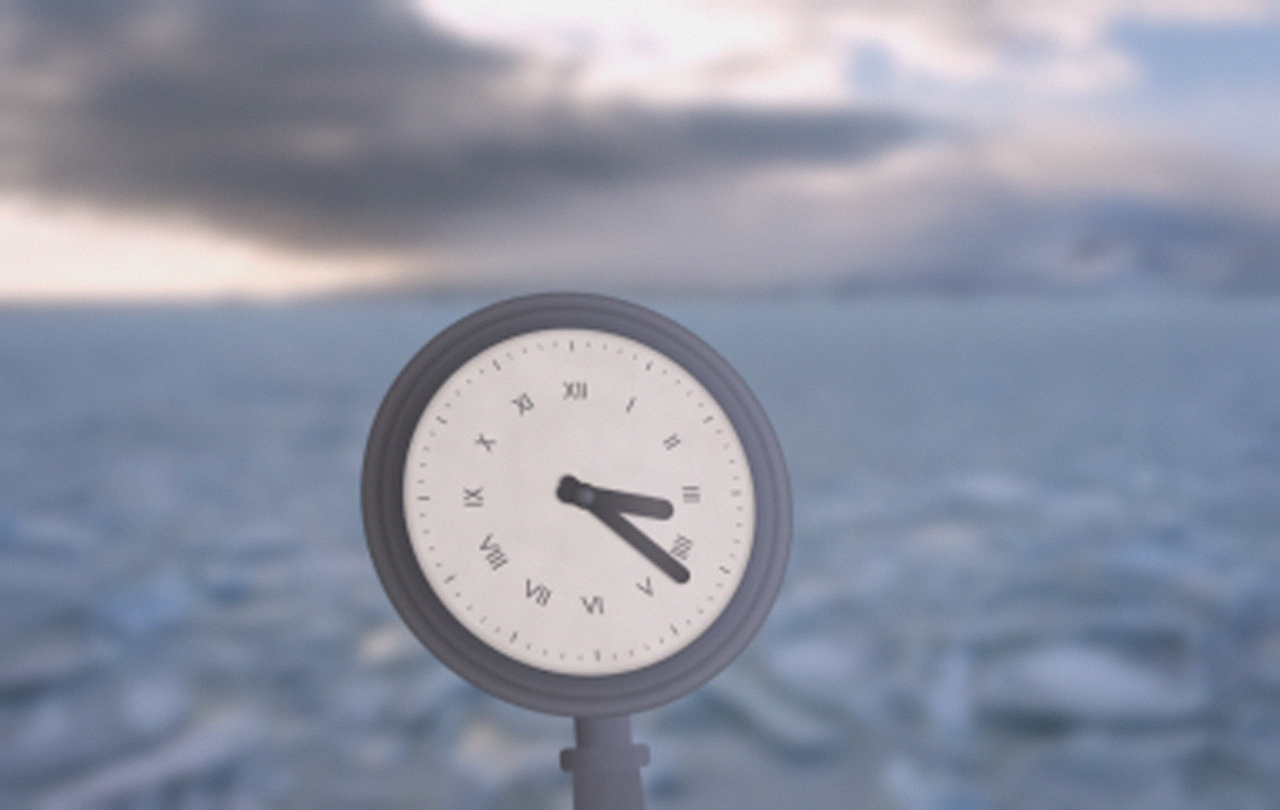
3:22
